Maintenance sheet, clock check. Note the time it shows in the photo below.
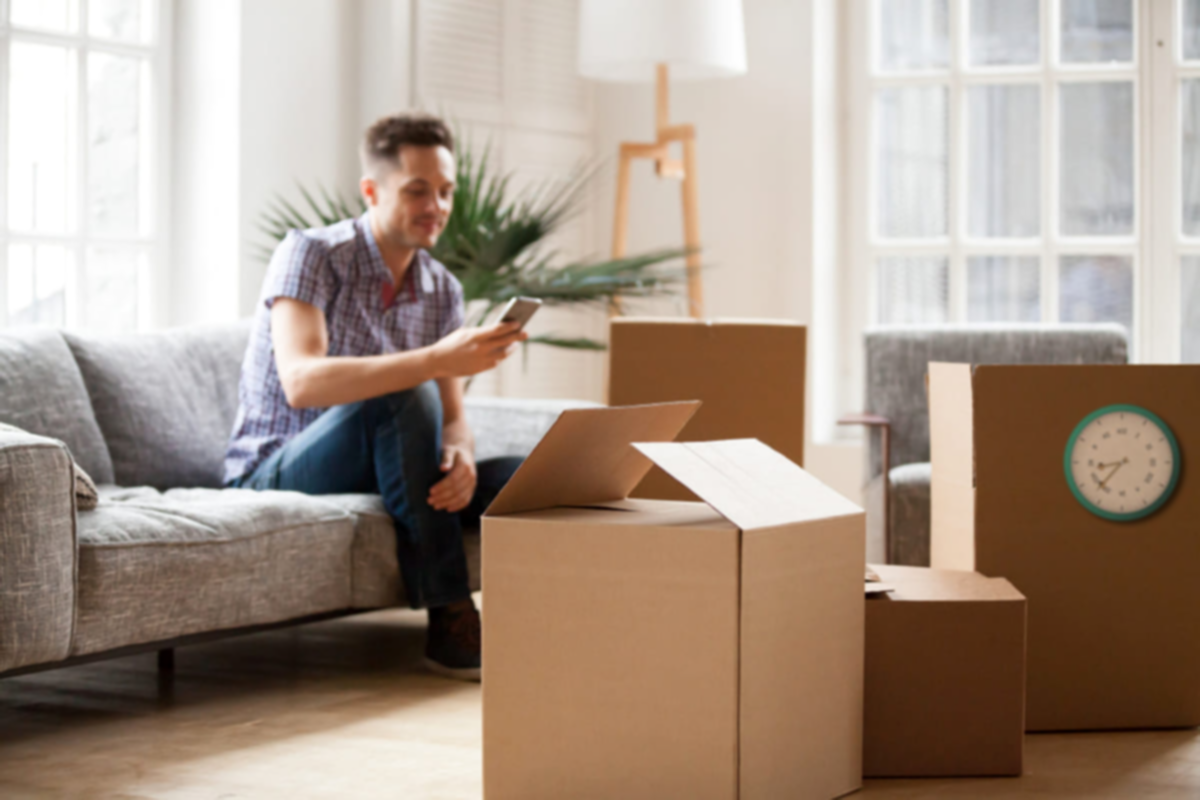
8:37
